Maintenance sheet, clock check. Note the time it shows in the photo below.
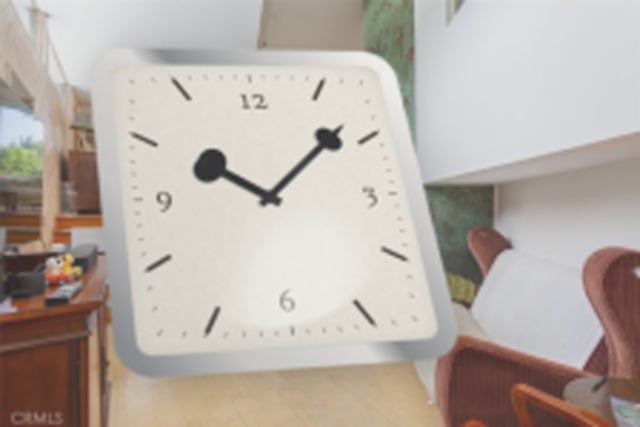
10:08
